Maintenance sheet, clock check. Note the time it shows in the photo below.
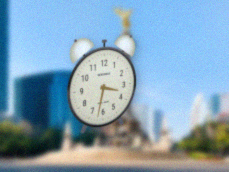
3:32
